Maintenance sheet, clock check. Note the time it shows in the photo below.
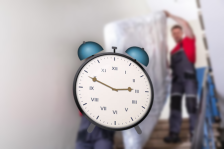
2:49
